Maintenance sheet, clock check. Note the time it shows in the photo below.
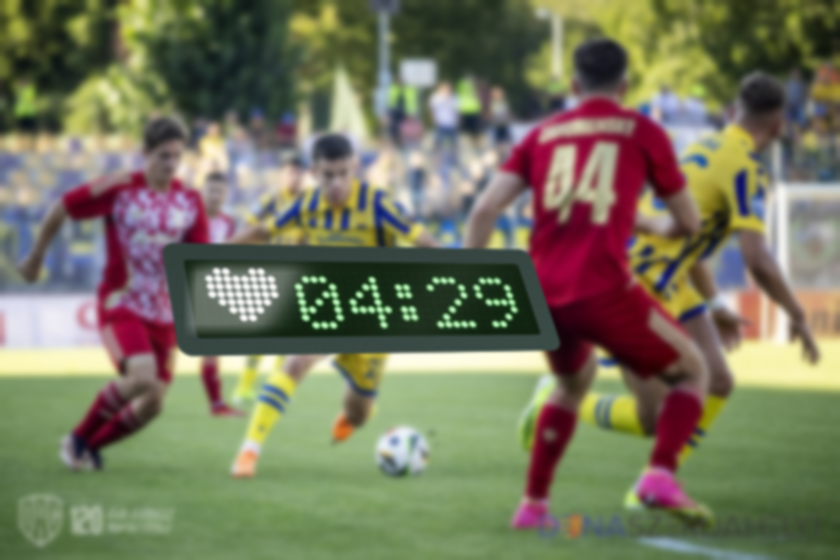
4:29
